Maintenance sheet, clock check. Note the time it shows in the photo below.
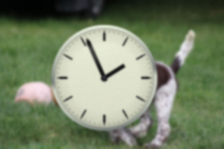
1:56
